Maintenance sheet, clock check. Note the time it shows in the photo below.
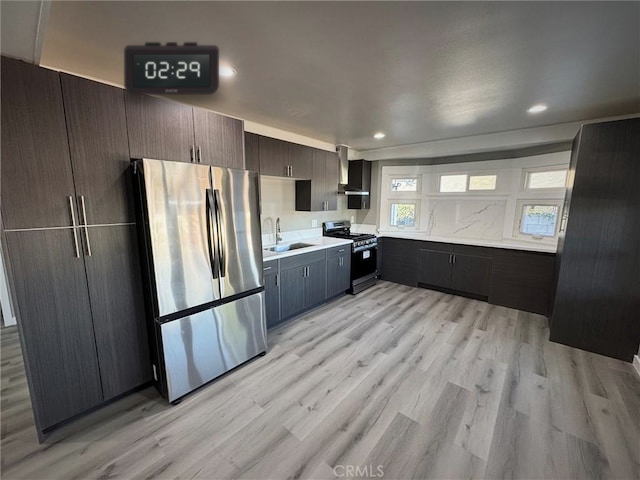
2:29
